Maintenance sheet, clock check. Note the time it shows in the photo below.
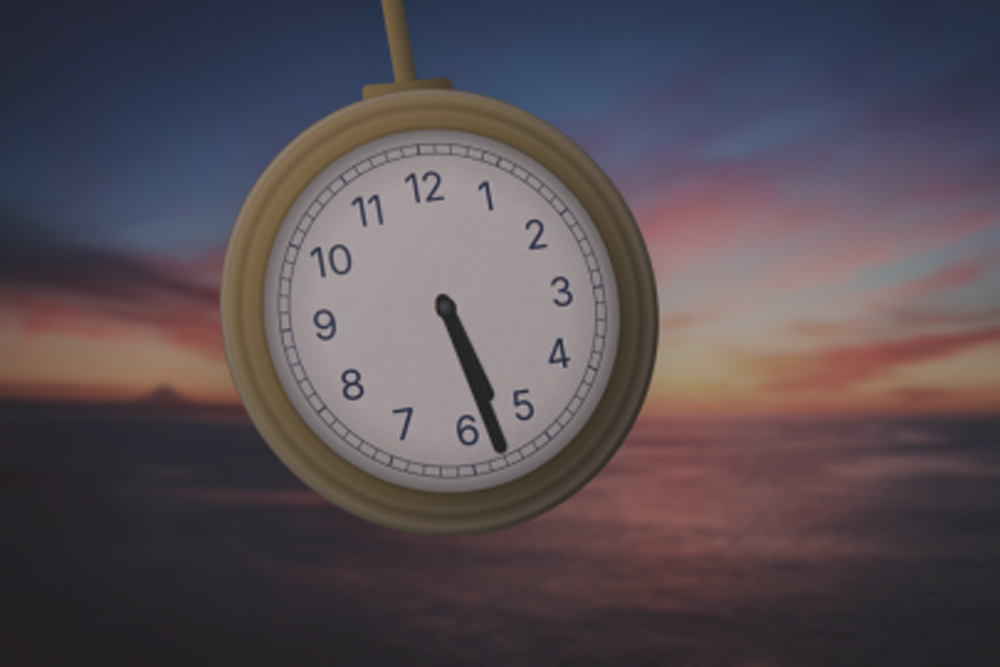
5:28
